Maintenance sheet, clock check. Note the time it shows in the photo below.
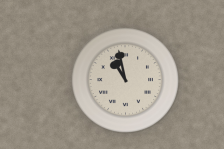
10:58
